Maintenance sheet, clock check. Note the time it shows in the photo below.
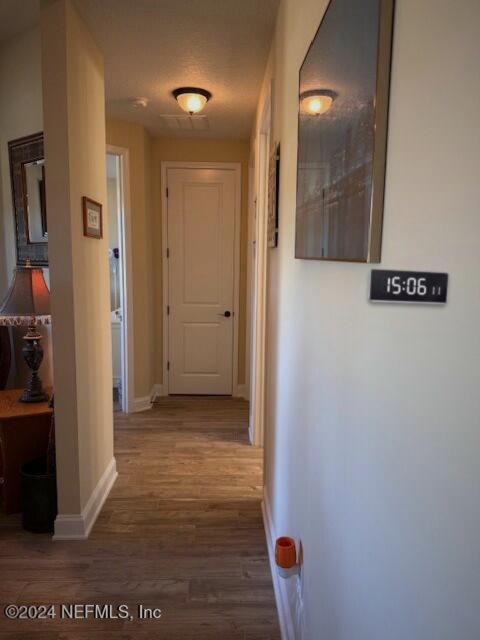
15:06
